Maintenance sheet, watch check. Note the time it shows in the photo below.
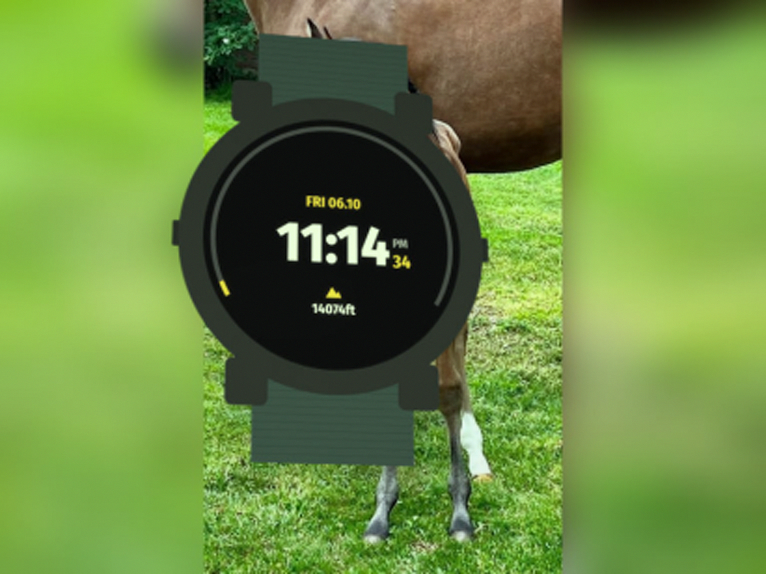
11:14:34
